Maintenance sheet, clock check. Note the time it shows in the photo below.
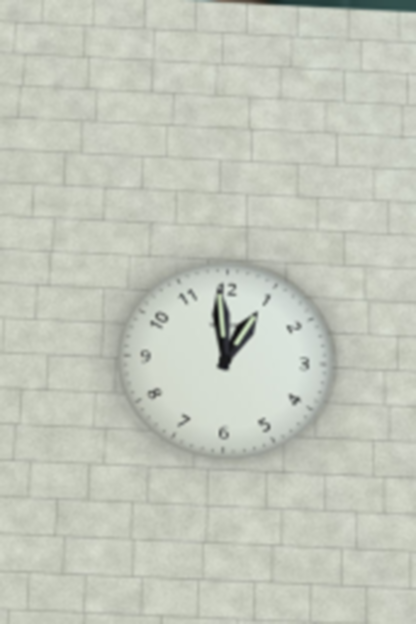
12:59
